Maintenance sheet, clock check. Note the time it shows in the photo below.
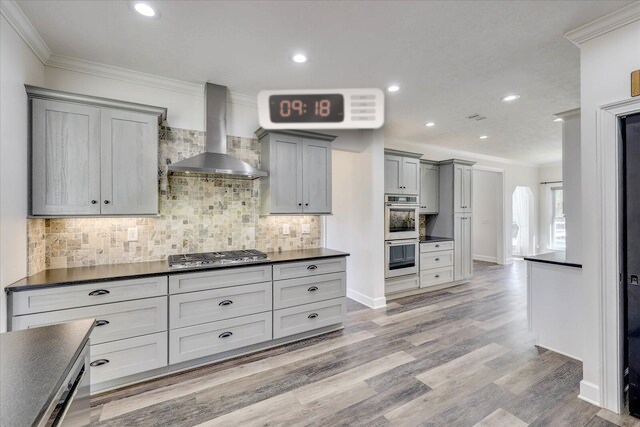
9:18
